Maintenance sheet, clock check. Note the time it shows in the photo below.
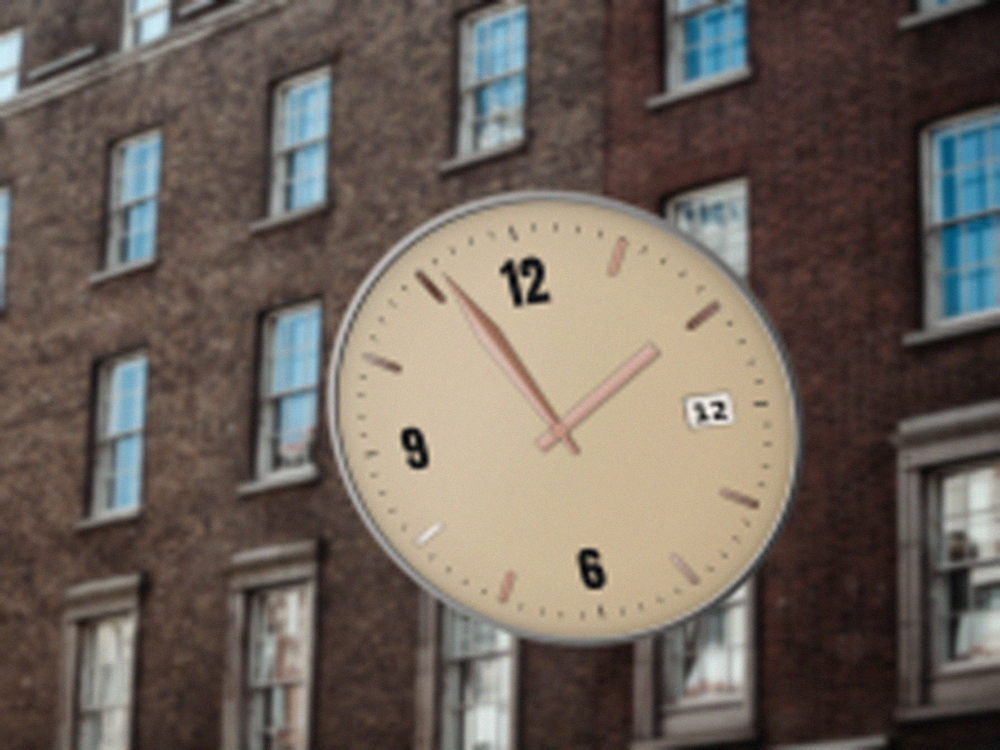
1:56
